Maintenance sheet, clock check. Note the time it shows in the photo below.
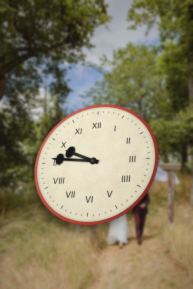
9:46
